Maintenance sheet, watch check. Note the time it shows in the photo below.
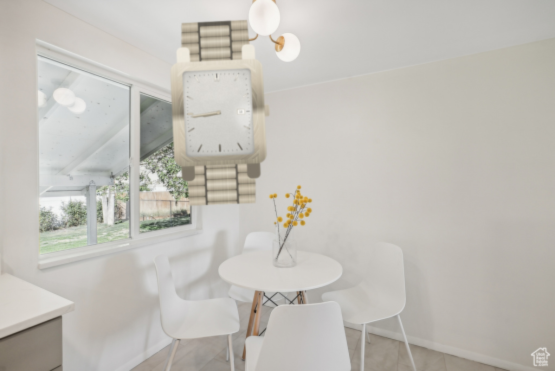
8:44
